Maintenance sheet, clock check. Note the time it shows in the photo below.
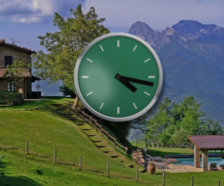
4:17
